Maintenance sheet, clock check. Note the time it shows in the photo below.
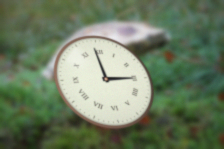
2:59
